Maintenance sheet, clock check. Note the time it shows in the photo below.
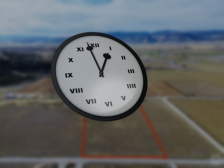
12:58
